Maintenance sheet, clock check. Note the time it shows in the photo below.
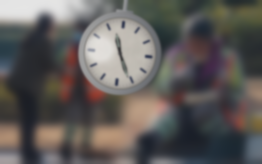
11:26
